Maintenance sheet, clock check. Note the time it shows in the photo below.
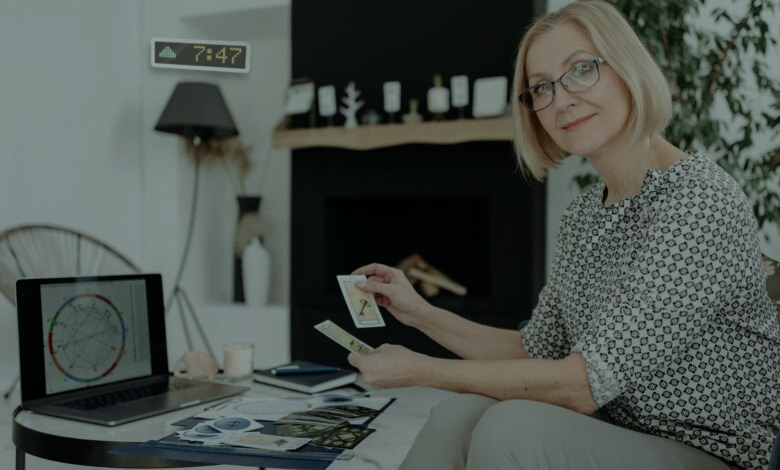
7:47
